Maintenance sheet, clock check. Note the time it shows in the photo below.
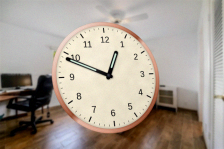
12:49
